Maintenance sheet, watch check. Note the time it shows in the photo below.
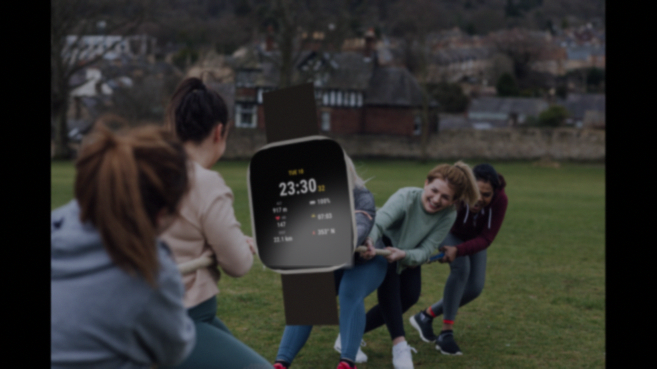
23:30
